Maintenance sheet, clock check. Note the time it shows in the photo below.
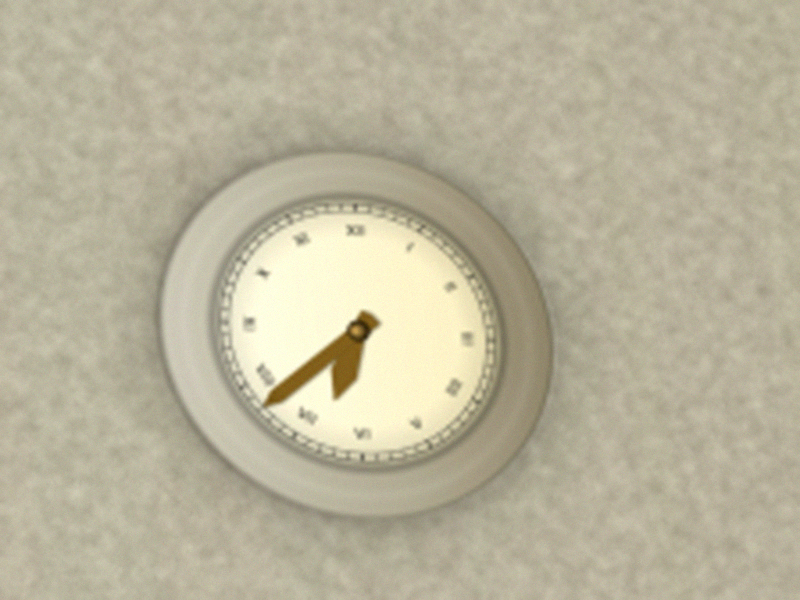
6:38
